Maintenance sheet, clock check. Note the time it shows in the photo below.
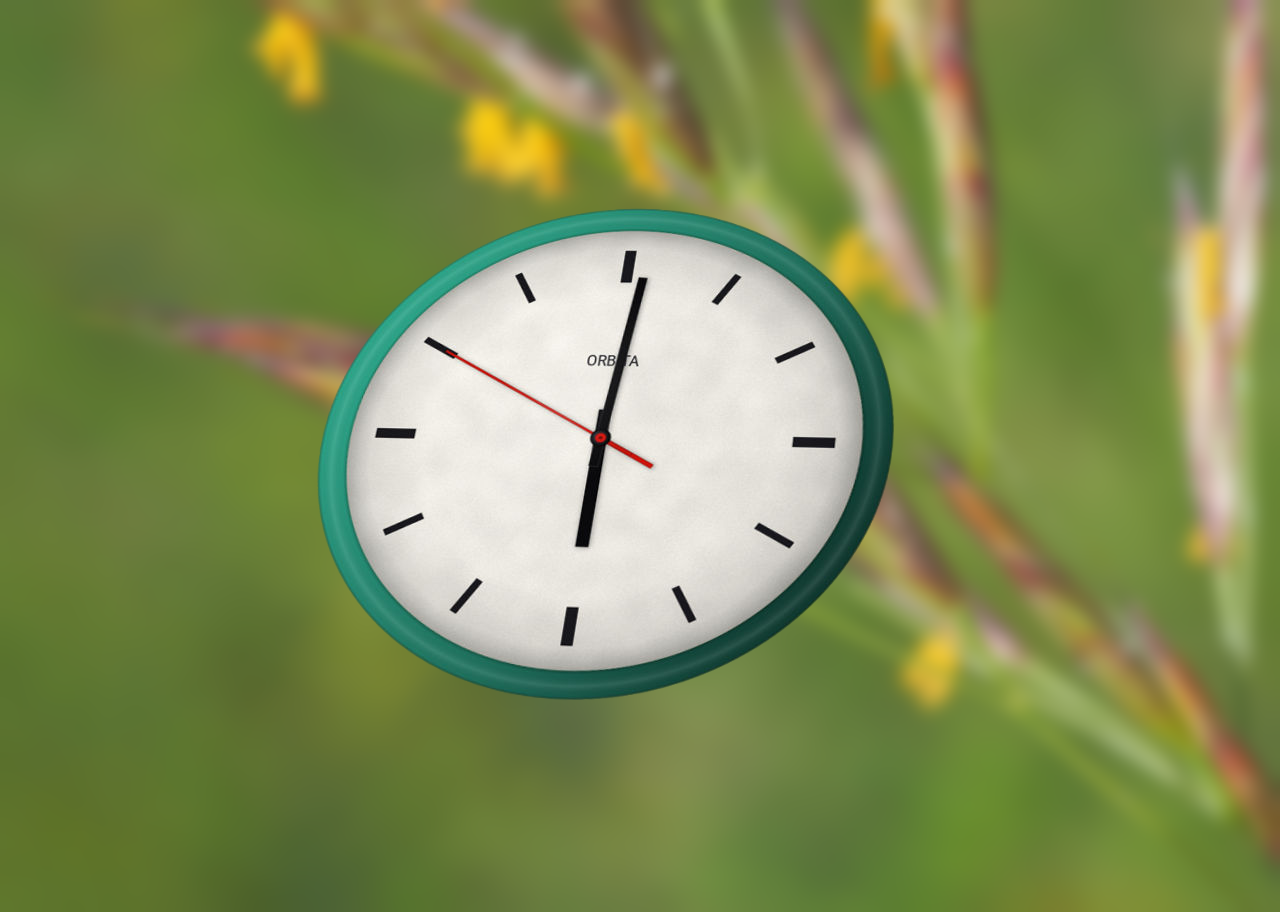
6:00:50
